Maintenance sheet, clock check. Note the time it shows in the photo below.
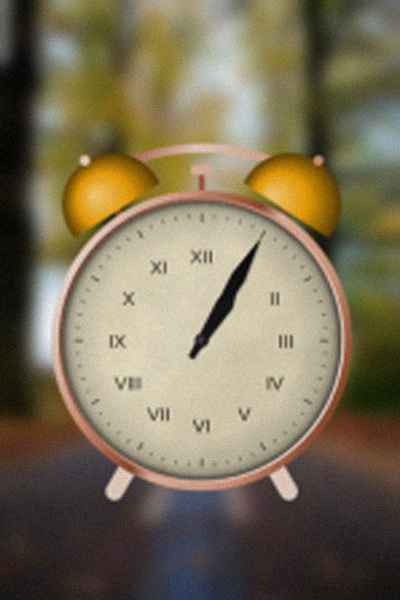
1:05
